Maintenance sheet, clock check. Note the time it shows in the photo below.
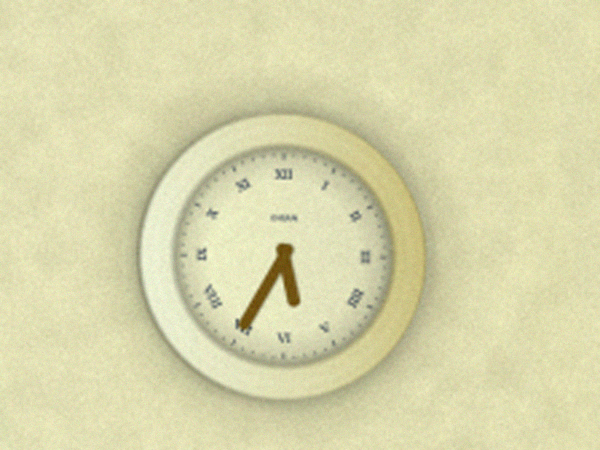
5:35
